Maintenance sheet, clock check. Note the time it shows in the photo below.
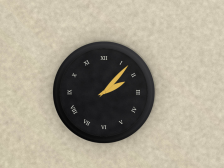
2:07
